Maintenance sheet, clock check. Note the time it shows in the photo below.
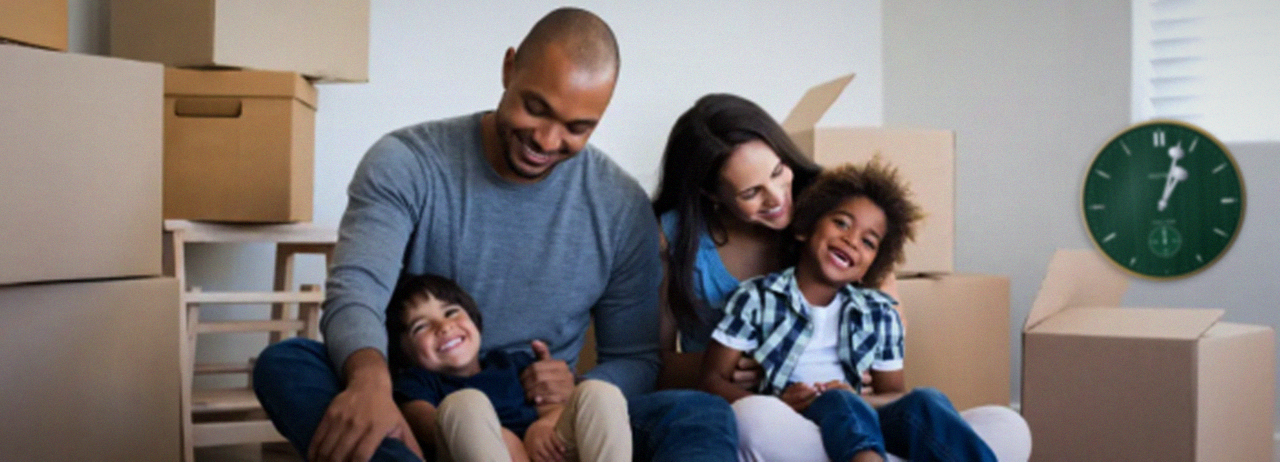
1:03
